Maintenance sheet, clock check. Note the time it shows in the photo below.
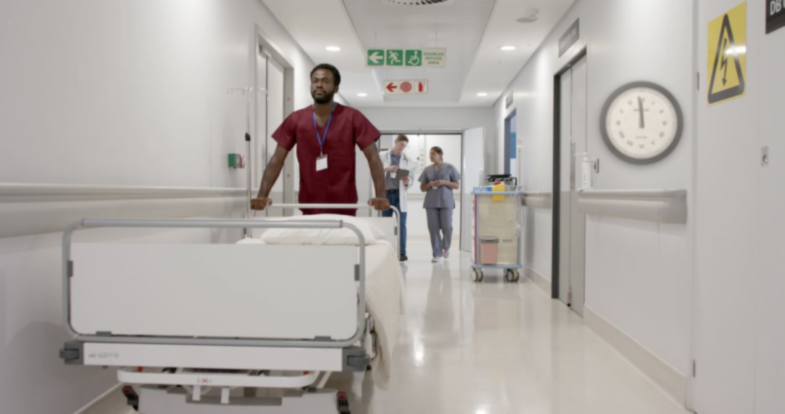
11:59
